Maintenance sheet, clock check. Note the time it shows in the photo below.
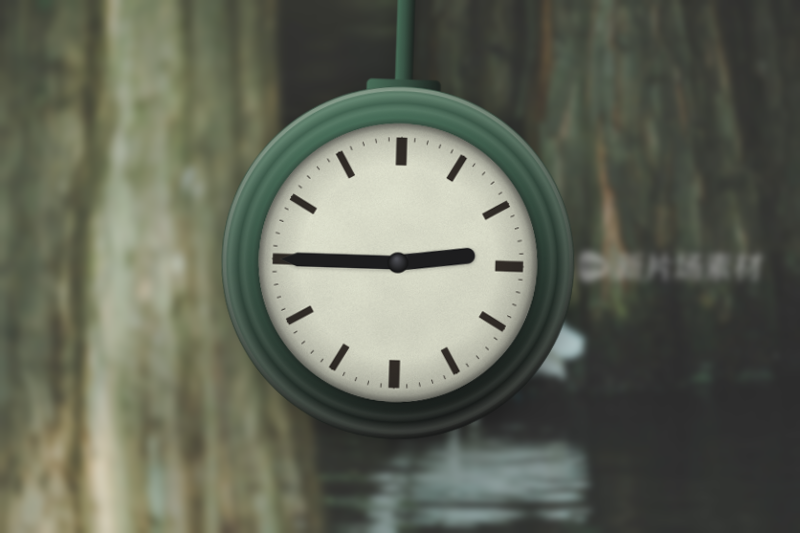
2:45
